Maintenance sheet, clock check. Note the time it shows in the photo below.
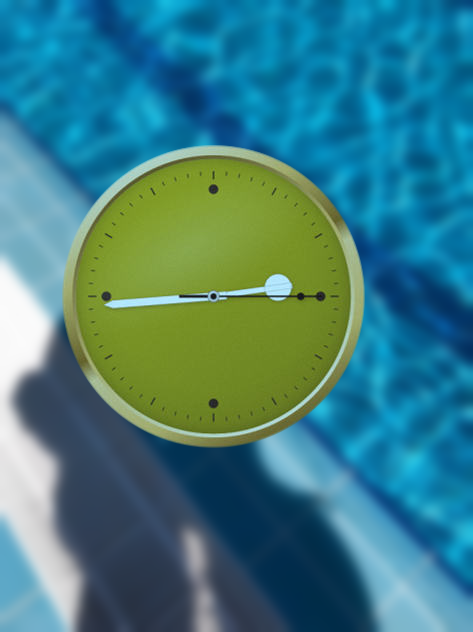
2:44:15
